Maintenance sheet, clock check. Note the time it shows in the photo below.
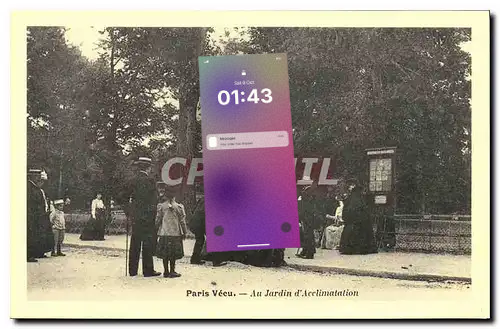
1:43
